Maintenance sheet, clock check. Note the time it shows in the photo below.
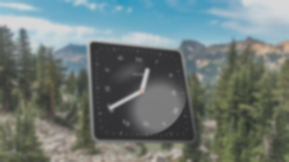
12:40
